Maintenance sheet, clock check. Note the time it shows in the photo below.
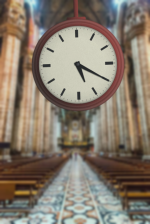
5:20
